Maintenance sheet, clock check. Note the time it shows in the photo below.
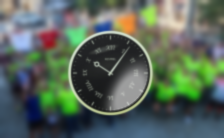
10:06
